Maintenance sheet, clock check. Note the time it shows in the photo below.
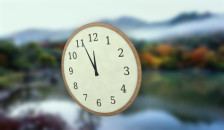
11:56
